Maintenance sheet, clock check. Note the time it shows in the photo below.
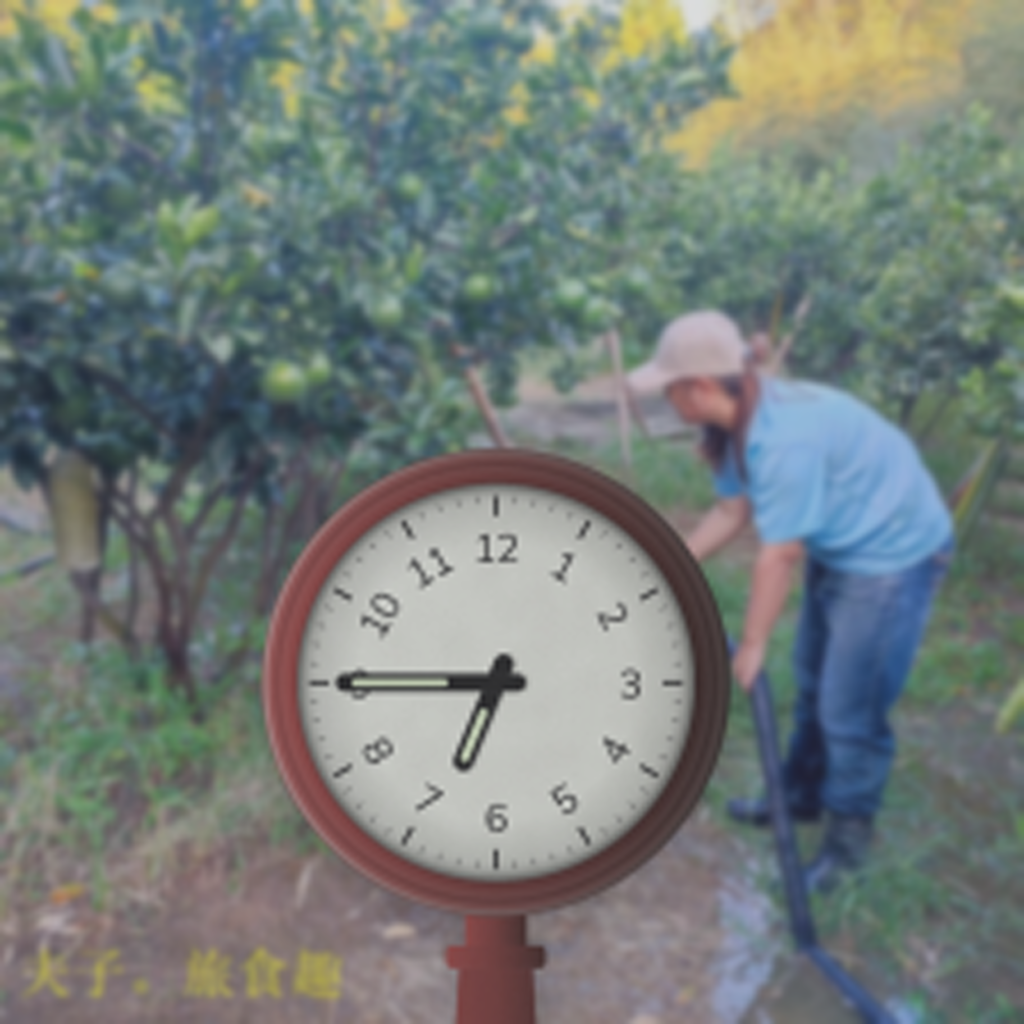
6:45
